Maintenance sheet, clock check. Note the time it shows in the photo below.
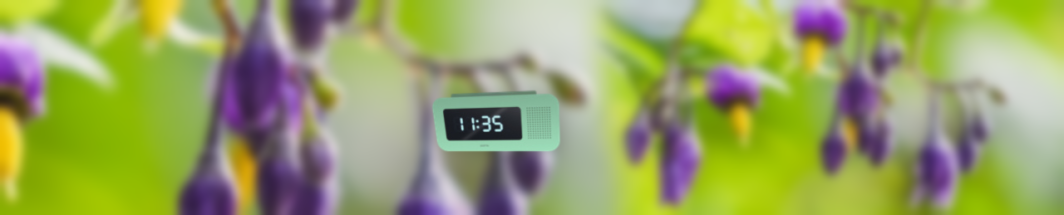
11:35
